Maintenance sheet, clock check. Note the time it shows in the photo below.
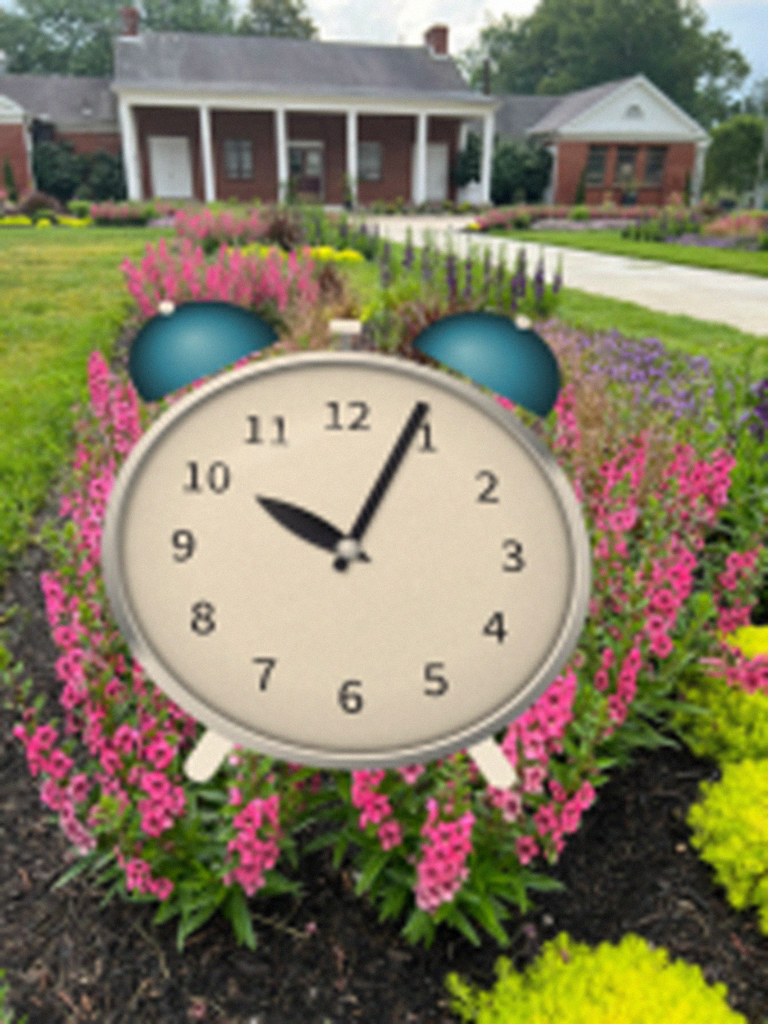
10:04
